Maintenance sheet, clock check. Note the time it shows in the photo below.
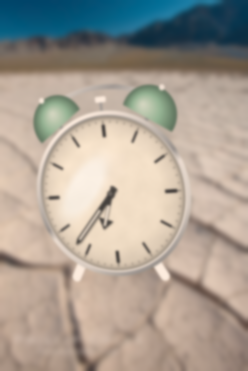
6:37
